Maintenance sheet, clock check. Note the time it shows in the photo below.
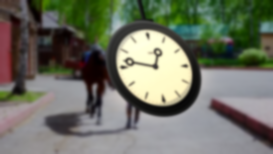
12:47
